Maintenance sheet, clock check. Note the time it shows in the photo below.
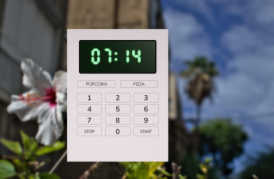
7:14
